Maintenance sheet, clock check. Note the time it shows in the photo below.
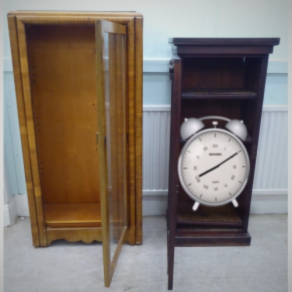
8:10
